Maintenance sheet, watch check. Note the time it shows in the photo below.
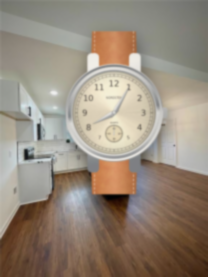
8:05
